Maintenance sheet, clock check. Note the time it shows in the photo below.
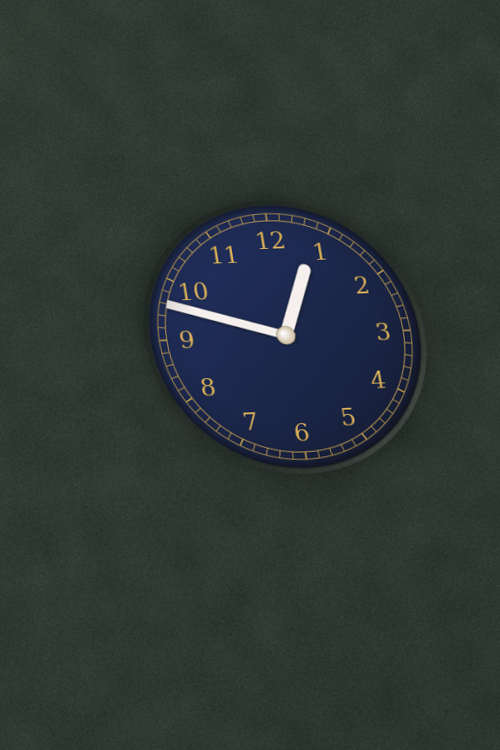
12:48
